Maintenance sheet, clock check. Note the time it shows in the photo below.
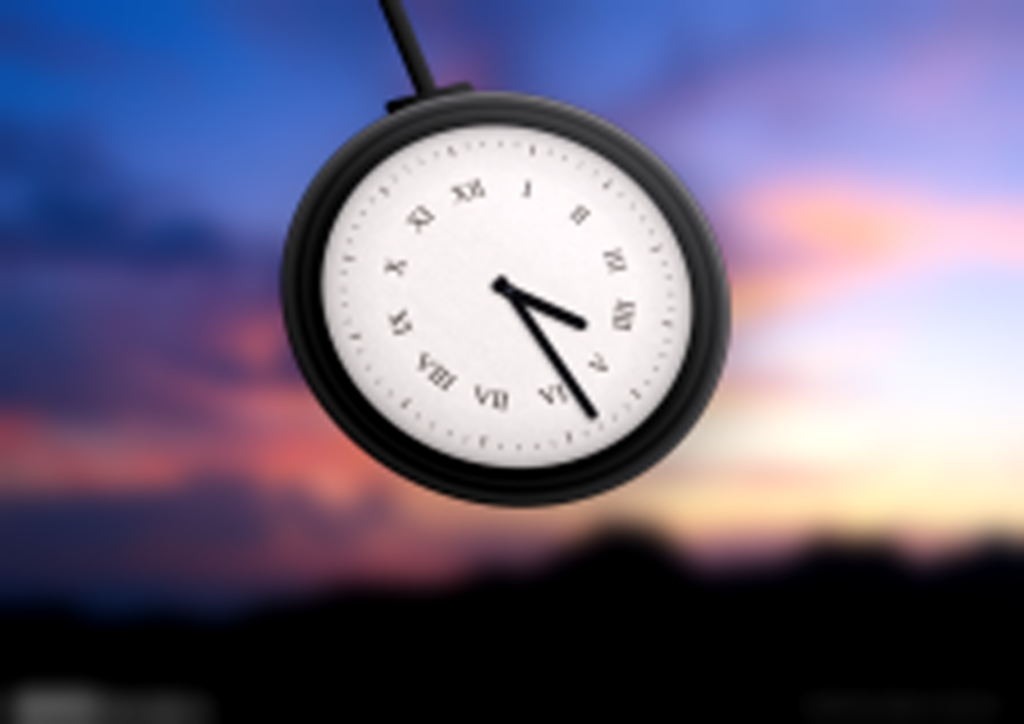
4:28
